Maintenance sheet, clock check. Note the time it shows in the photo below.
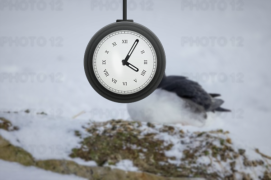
4:05
